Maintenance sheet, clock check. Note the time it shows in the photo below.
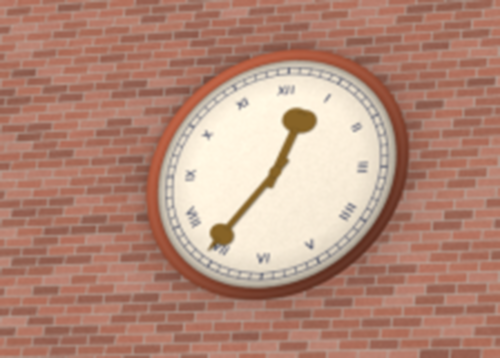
12:36
